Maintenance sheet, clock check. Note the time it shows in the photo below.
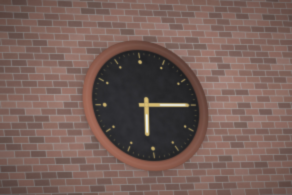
6:15
